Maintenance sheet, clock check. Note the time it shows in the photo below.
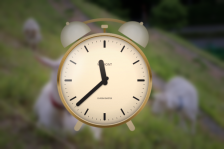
11:38
